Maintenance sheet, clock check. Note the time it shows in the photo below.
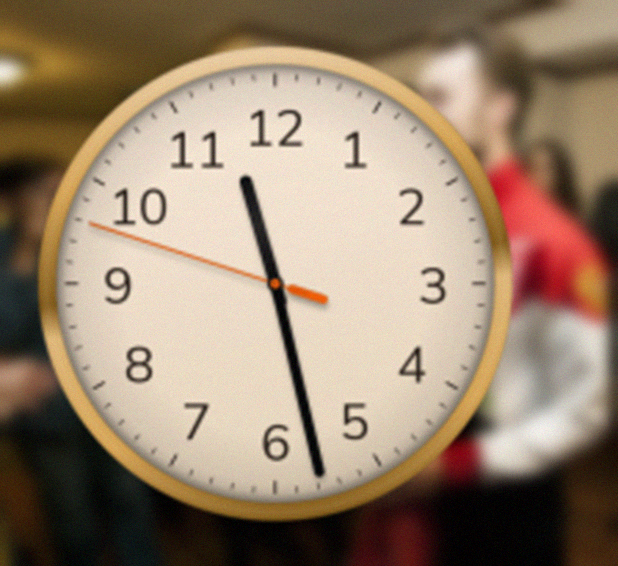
11:27:48
